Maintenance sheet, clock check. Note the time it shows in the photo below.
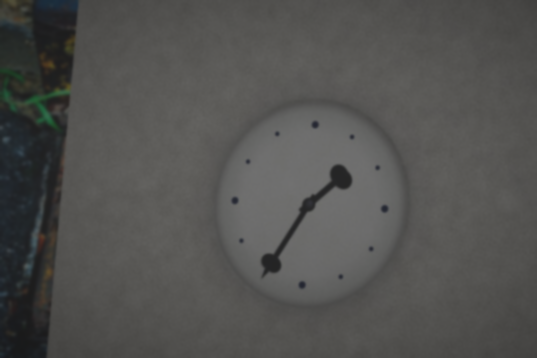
1:35
